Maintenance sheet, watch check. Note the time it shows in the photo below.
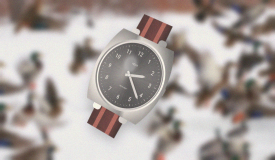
2:22
